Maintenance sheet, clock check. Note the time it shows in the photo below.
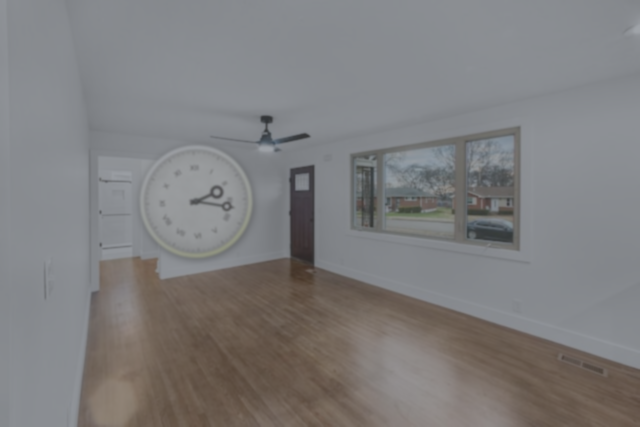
2:17
